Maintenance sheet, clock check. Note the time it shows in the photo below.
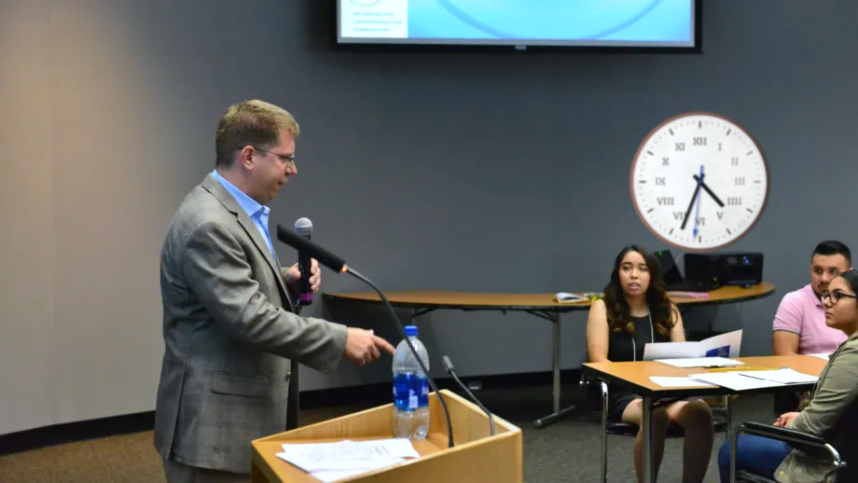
4:33:31
